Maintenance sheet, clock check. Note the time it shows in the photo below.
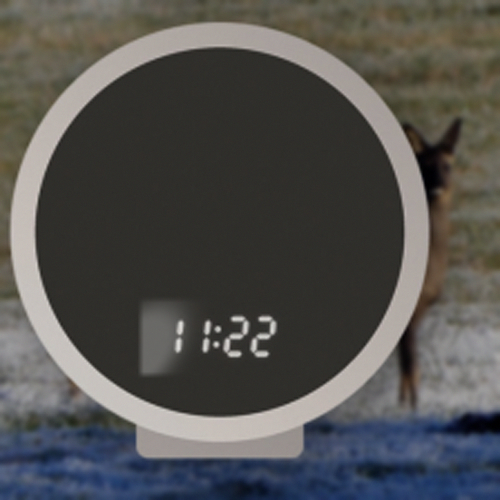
11:22
